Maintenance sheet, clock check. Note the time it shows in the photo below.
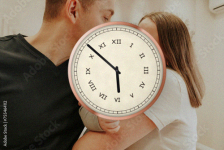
5:52
